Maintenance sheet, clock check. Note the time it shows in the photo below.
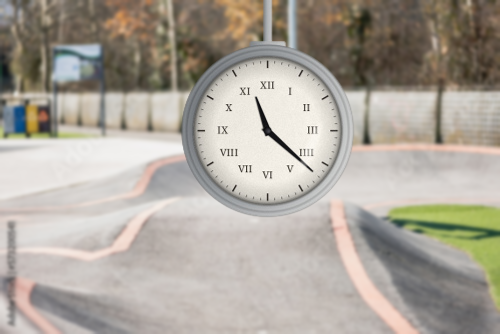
11:22
